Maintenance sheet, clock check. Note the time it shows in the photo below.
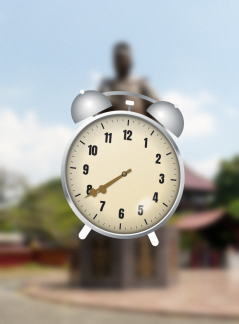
7:39
